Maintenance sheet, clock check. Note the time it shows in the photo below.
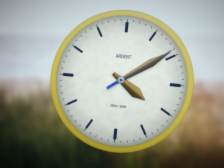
4:09:09
